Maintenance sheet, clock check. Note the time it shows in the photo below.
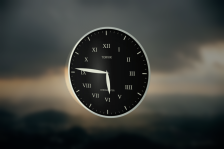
5:46
